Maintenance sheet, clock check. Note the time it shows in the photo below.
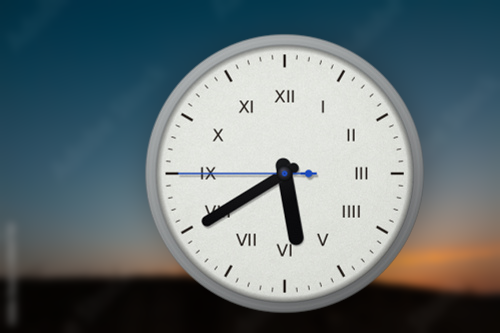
5:39:45
